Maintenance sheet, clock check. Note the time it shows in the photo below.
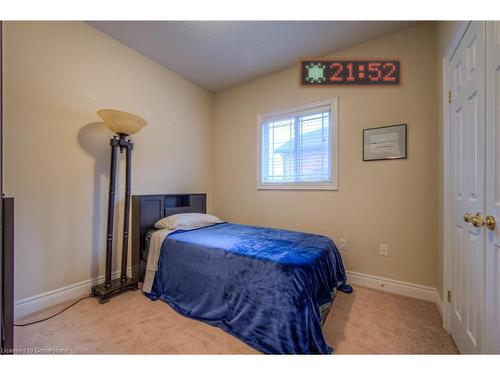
21:52
